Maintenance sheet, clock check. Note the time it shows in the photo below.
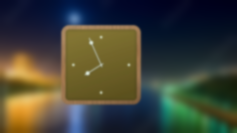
7:56
